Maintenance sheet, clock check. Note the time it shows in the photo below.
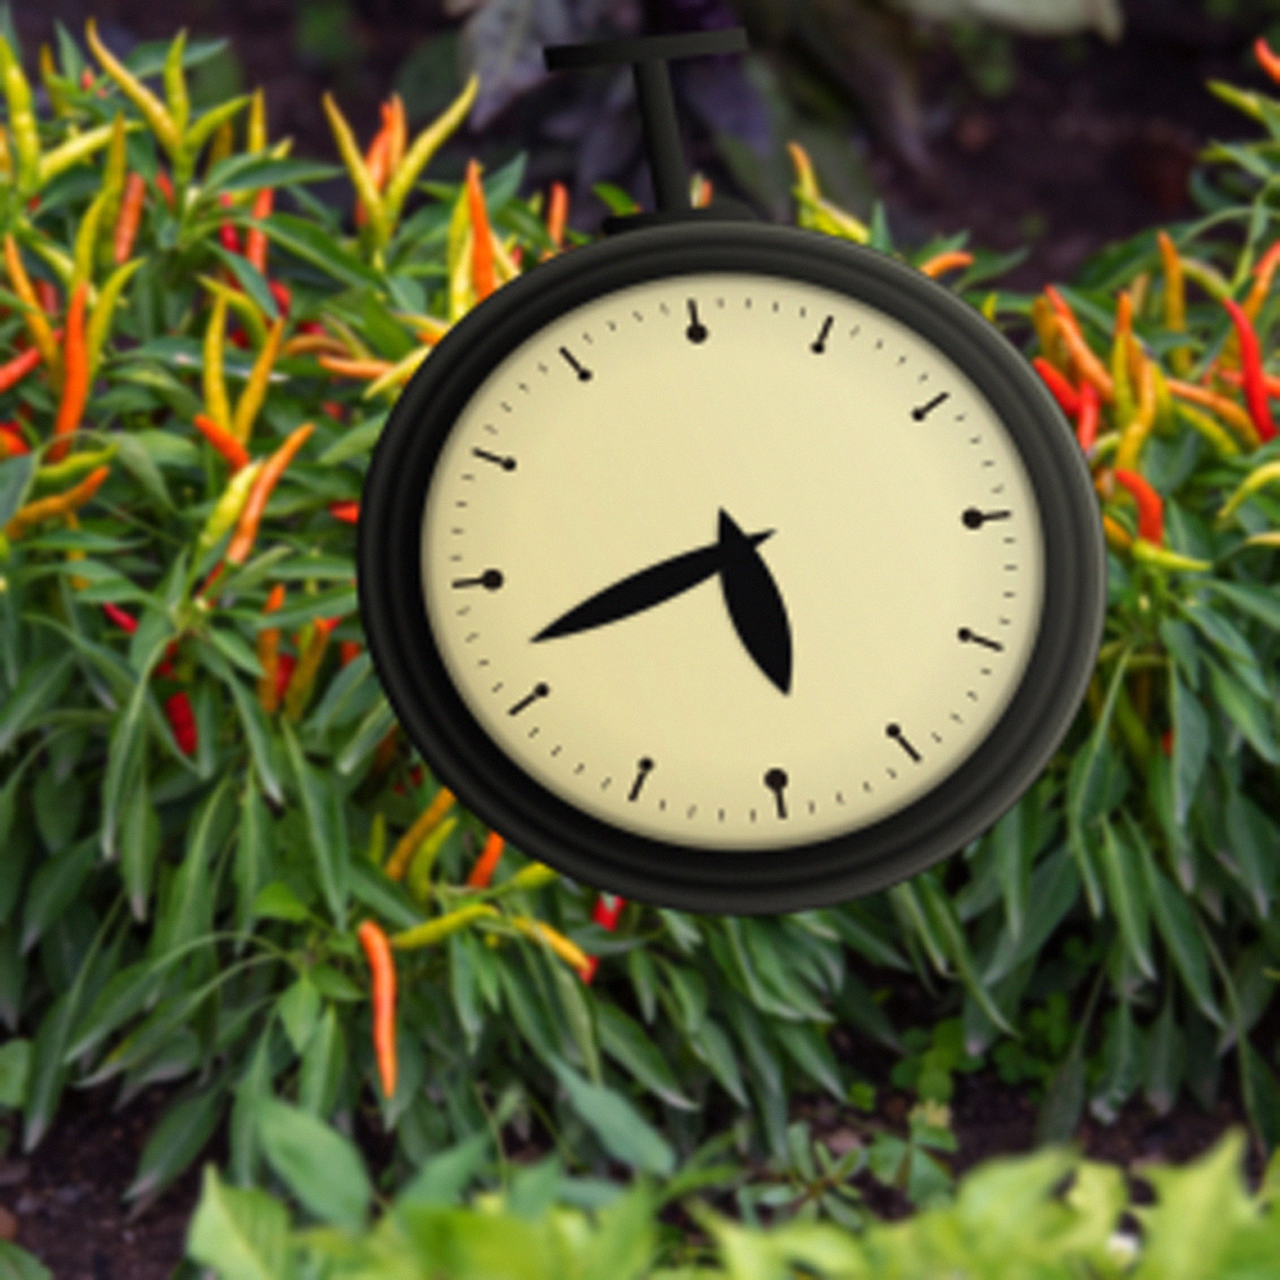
5:42
